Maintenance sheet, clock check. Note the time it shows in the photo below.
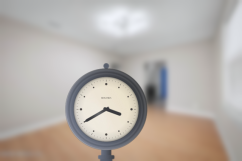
3:40
